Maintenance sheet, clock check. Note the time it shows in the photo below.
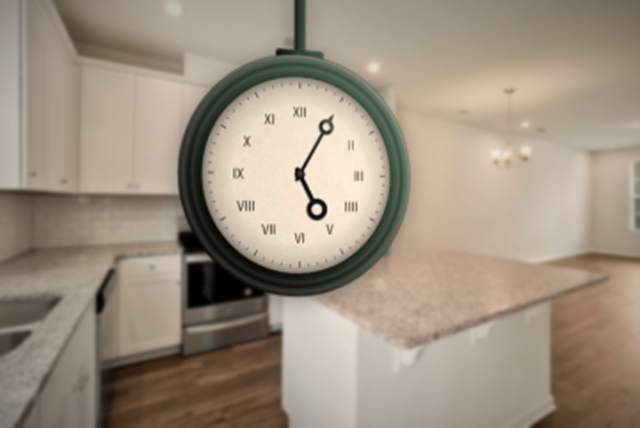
5:05
